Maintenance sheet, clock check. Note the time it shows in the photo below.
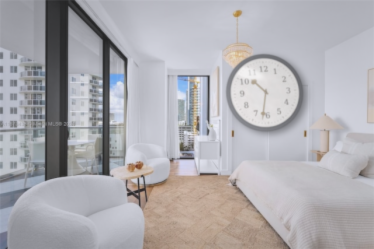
10:32
